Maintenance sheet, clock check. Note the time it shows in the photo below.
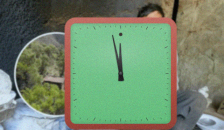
11:58
